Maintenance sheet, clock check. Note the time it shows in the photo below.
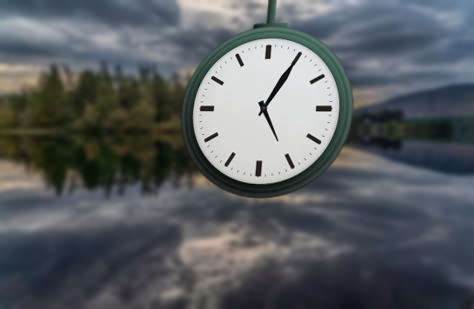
5:05
